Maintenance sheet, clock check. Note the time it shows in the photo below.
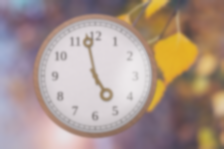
4:58
